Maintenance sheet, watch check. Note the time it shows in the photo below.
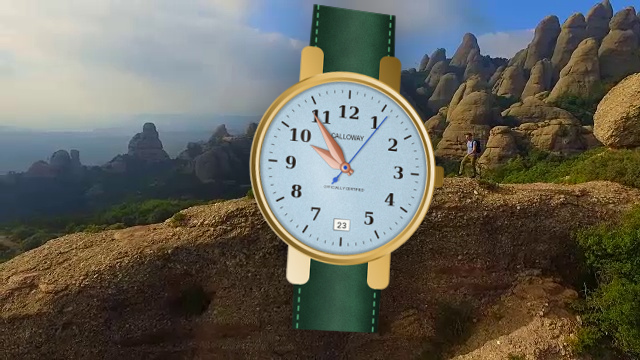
9:54:06
